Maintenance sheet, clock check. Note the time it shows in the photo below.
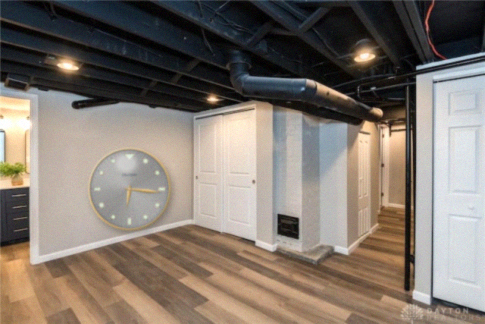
6:16
